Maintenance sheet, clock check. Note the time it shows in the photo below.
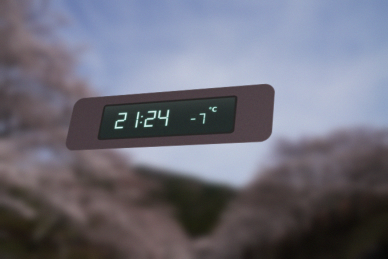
21:24
